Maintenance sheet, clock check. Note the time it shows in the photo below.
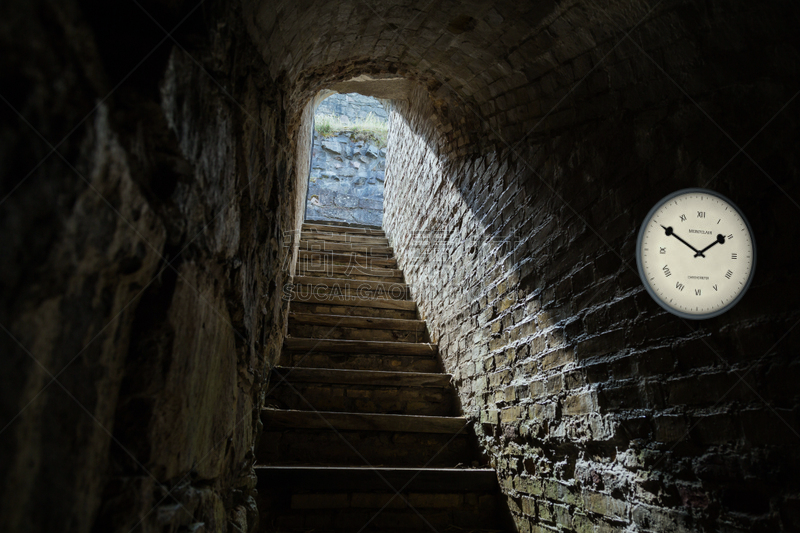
1:50
